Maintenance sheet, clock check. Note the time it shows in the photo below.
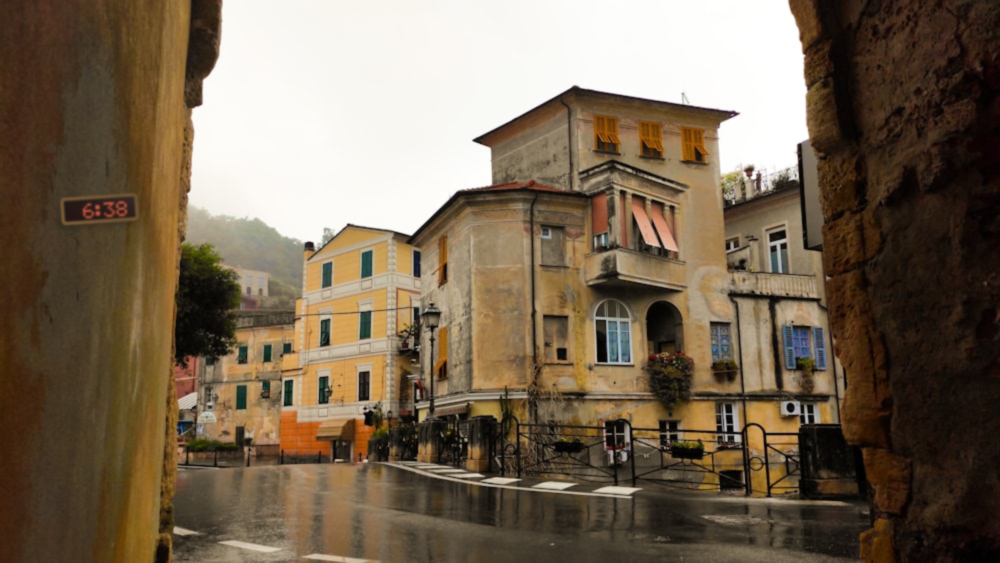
6:38
